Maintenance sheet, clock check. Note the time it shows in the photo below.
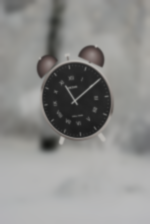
11:10
